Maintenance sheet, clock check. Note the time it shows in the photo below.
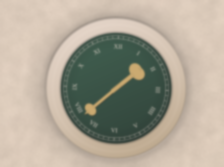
1:38
